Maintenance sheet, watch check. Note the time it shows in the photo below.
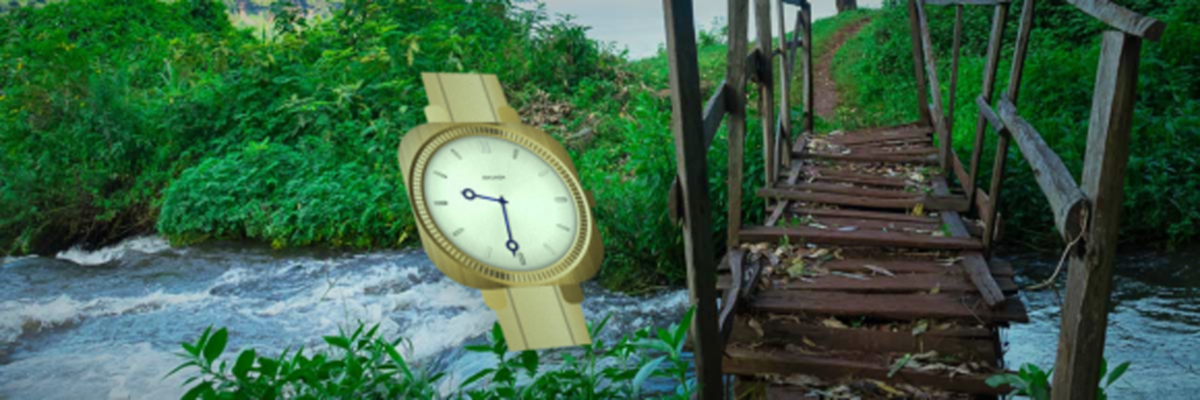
9:31
